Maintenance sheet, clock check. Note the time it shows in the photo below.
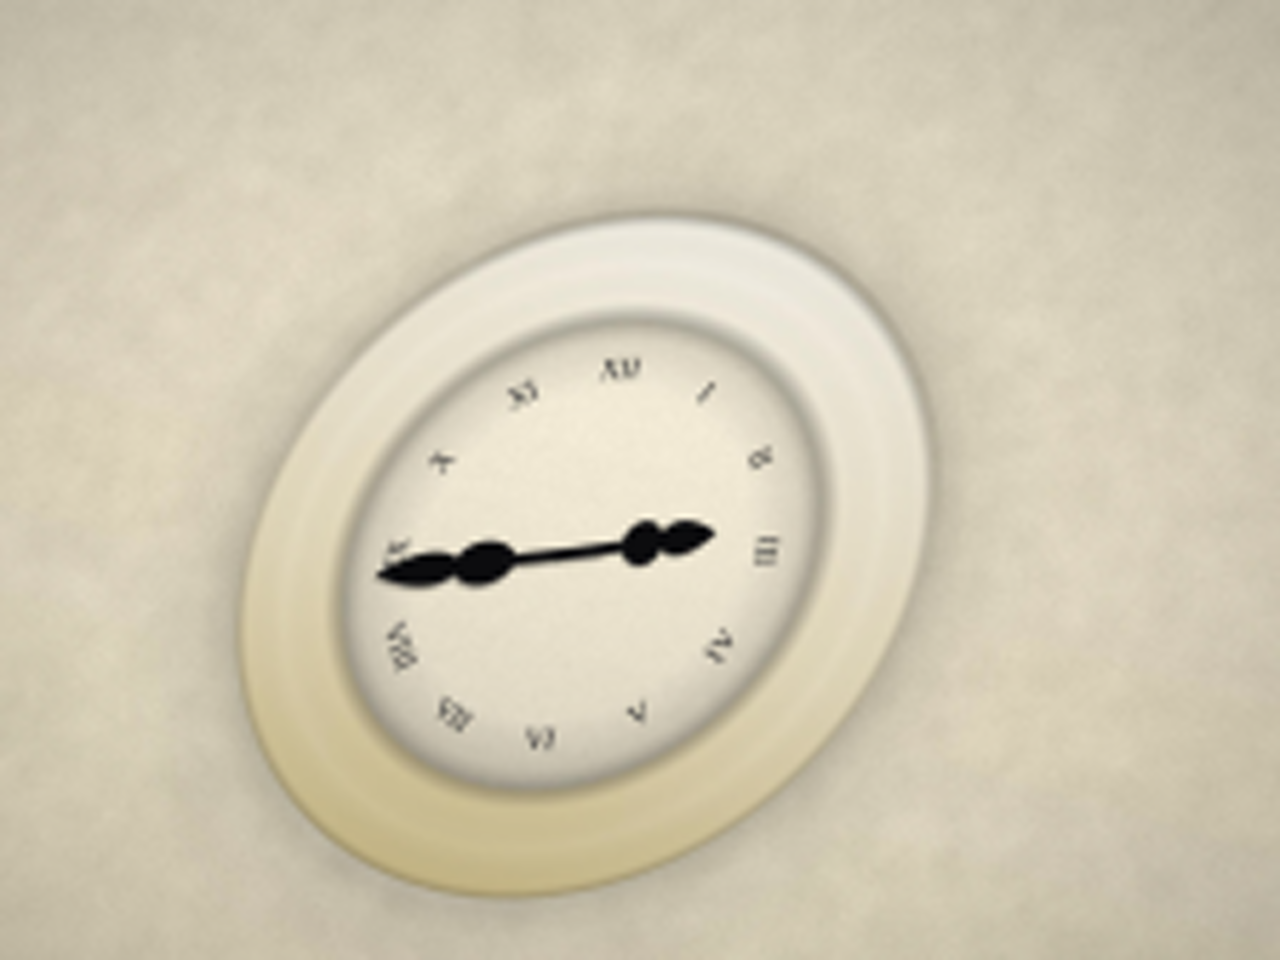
2:44
